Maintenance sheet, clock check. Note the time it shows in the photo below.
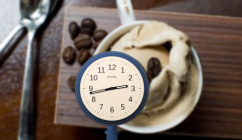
2:43
